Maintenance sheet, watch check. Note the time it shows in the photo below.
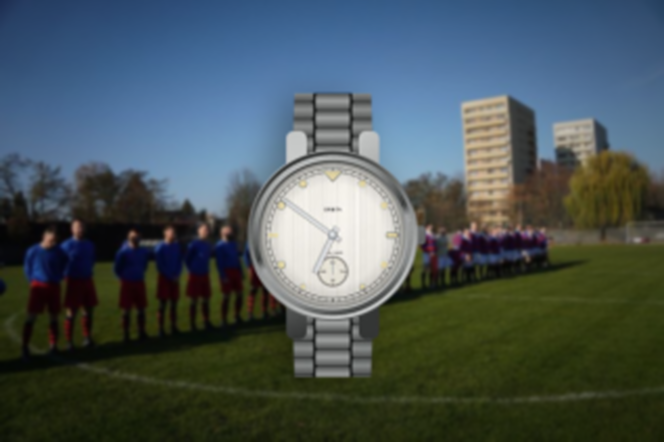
6:51
